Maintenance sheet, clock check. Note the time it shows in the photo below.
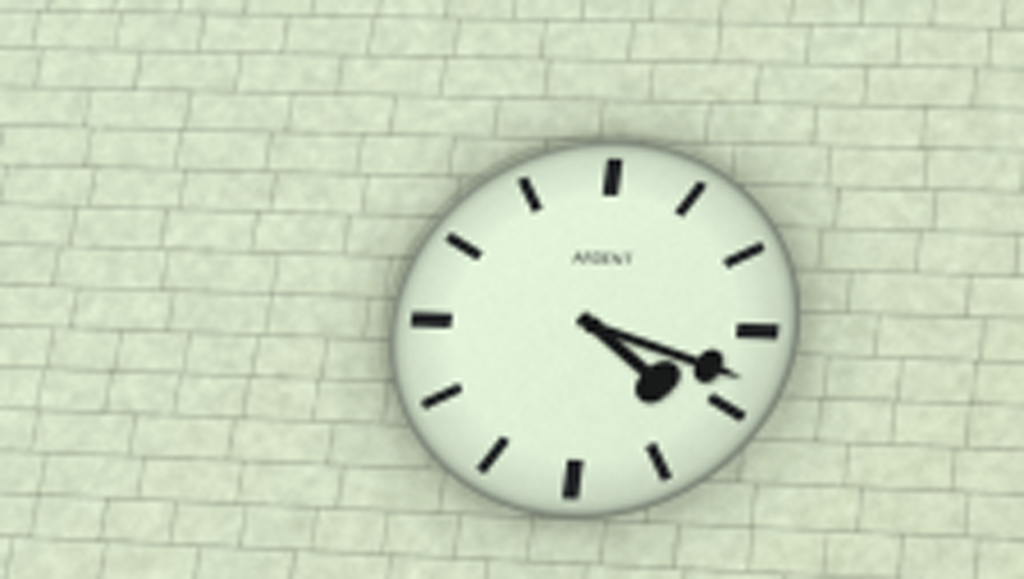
4:18
